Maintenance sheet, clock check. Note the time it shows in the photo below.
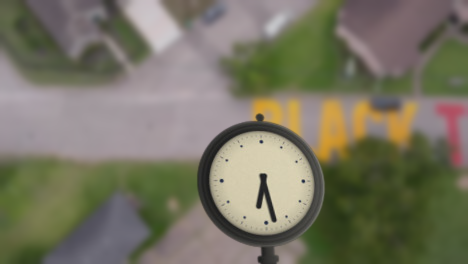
6:28
